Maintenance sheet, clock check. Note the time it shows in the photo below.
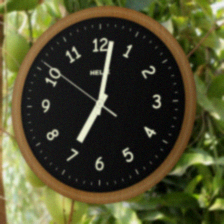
7:01:51
